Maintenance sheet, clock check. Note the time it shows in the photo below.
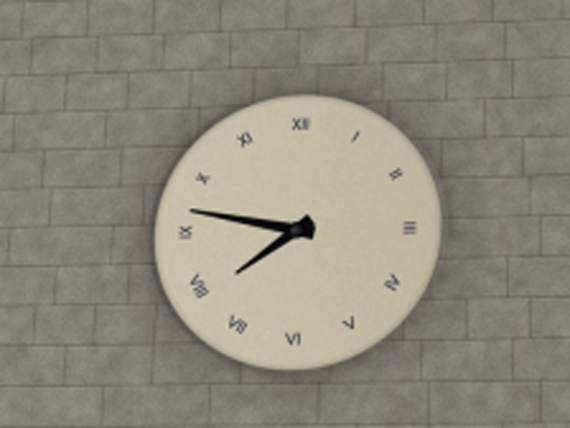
7:47
